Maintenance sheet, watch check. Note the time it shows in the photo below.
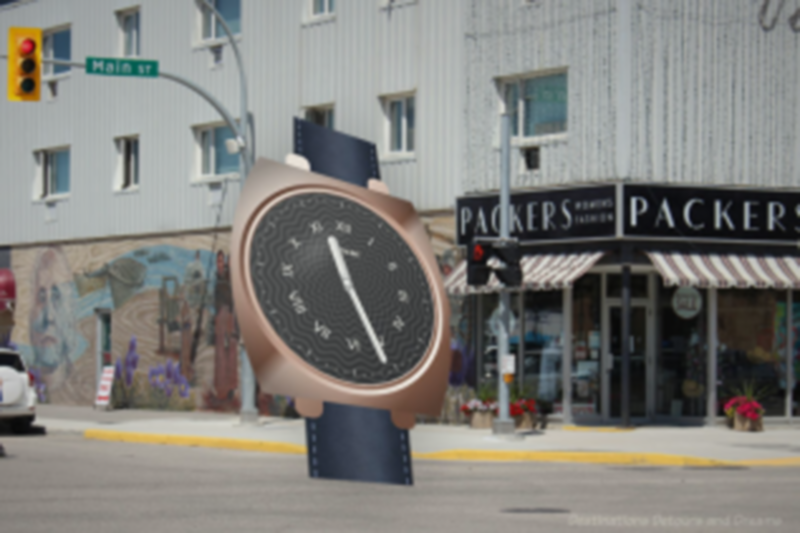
11:26
